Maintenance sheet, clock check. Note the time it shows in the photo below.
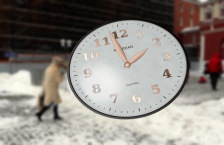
1:58
